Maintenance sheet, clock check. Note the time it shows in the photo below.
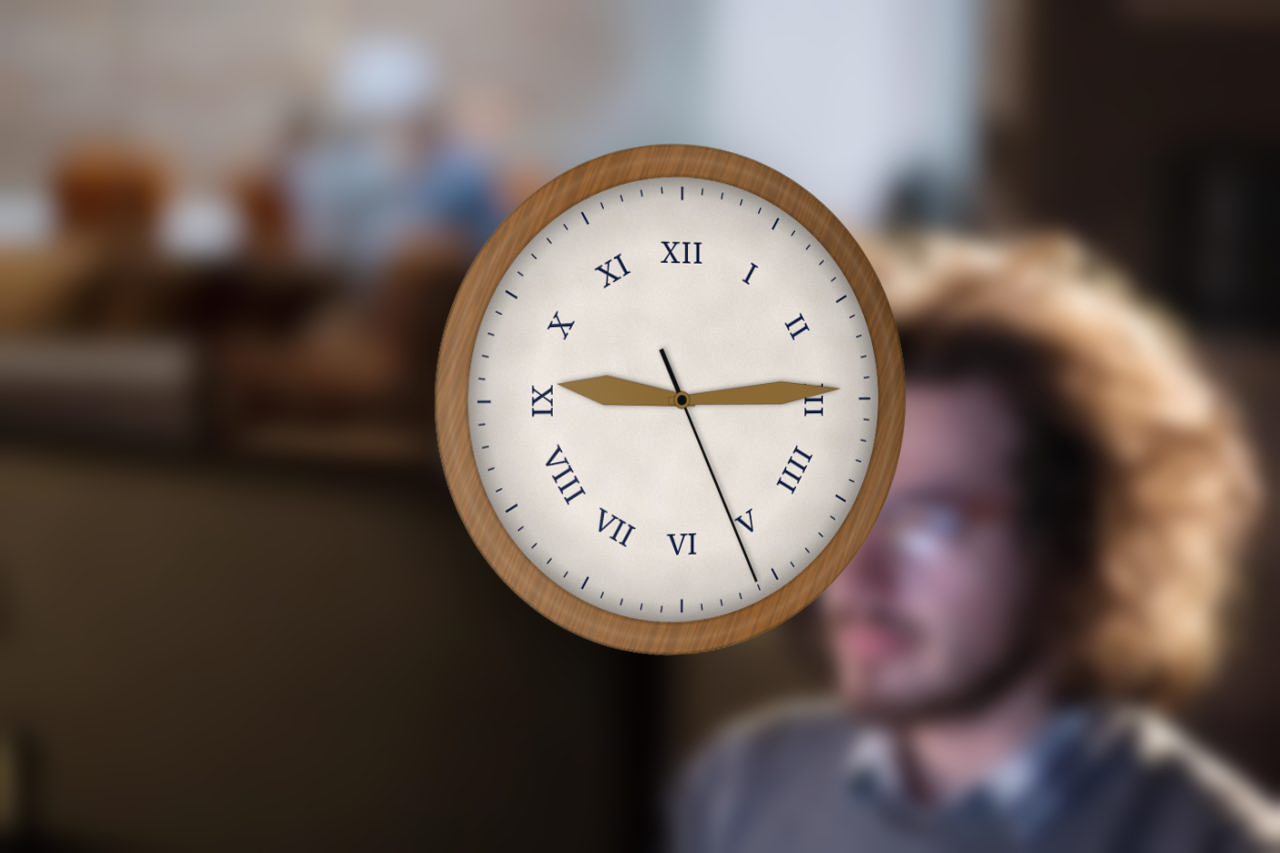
9:14:26
